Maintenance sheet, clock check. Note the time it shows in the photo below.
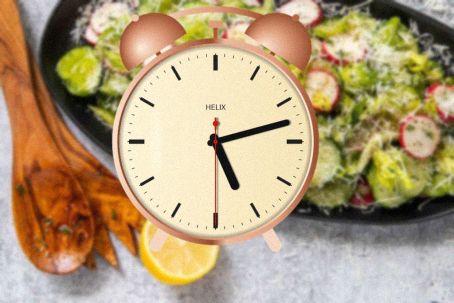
5:12:30
